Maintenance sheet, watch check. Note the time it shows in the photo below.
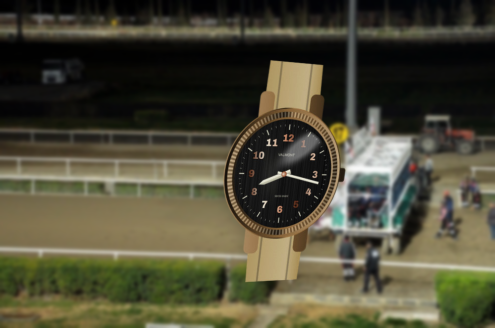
8:17
